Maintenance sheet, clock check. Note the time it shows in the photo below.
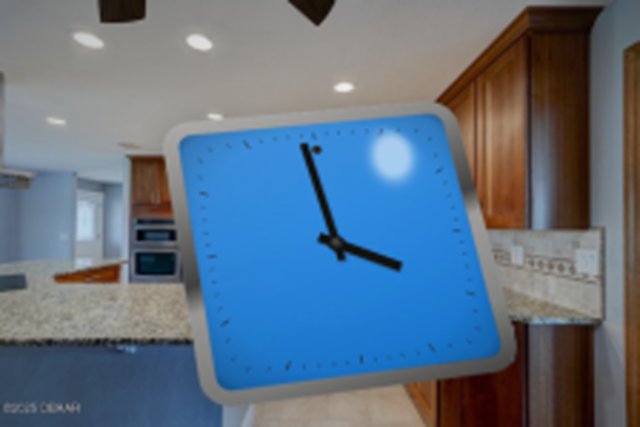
3:59
